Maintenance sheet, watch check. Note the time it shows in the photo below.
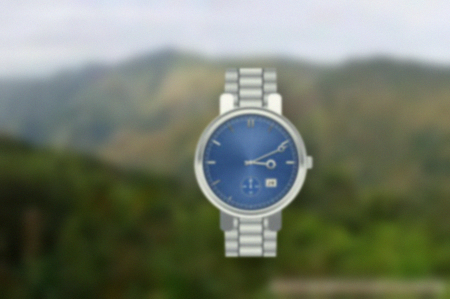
3:11
